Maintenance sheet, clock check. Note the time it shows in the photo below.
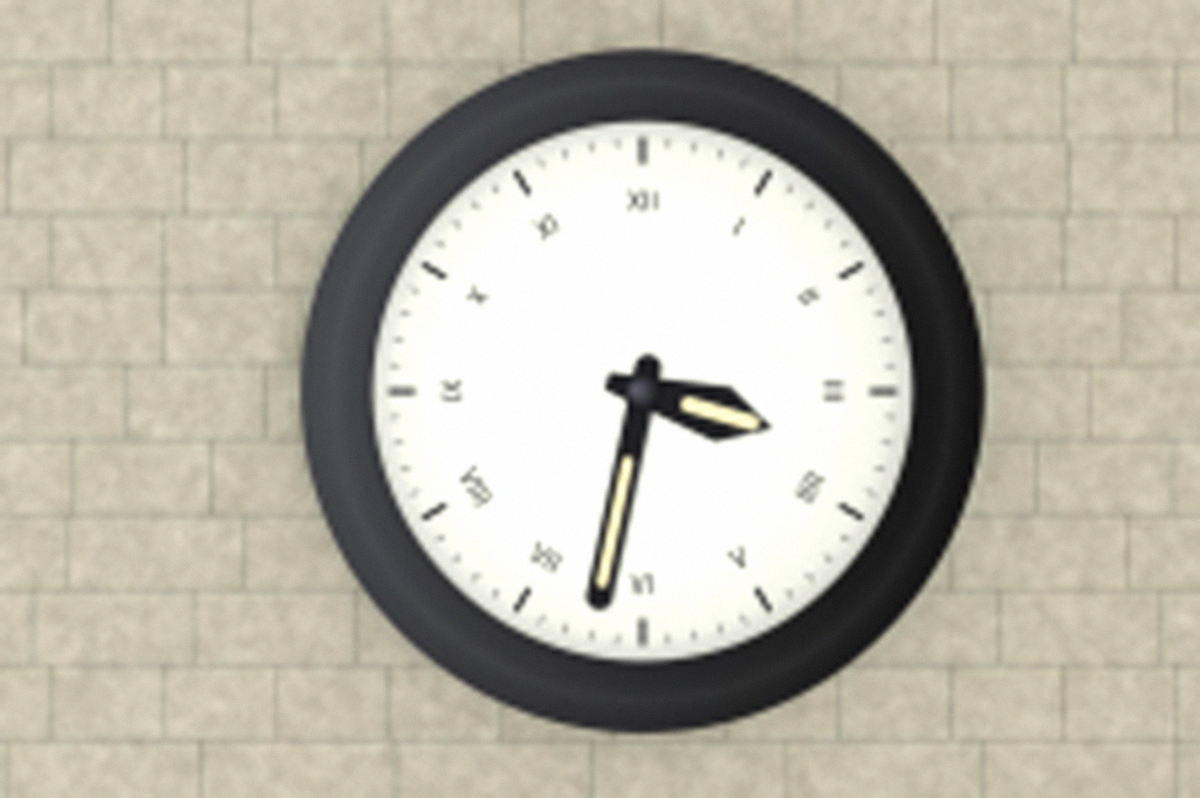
3:32
